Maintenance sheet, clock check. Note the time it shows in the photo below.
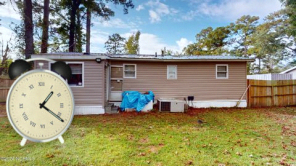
1:21
